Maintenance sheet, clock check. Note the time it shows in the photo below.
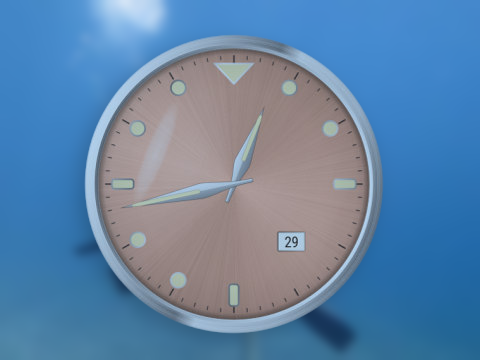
12:43
